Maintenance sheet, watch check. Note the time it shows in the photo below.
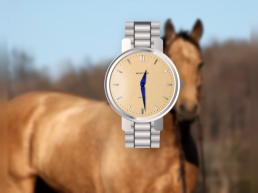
12:29
